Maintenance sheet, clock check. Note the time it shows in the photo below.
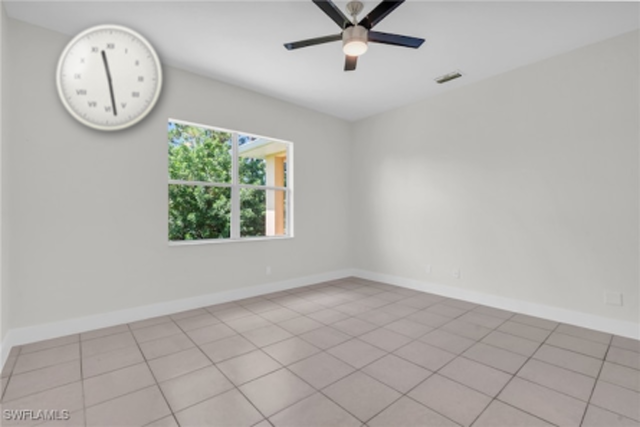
11:28
